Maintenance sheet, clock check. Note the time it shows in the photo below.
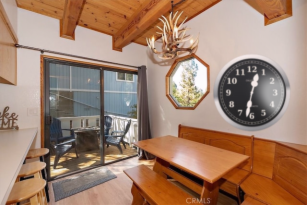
12:32
